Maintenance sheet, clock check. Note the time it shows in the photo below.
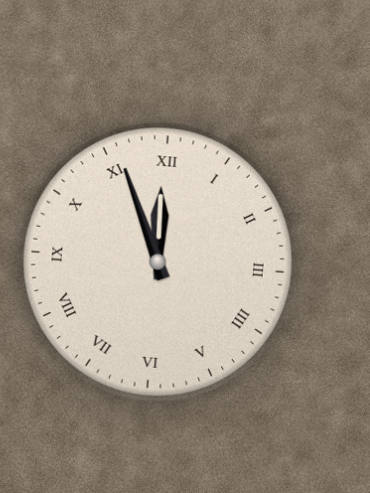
11:56
